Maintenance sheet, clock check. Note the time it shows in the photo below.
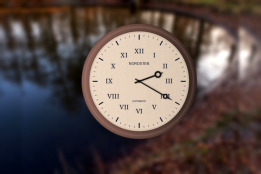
2:20
